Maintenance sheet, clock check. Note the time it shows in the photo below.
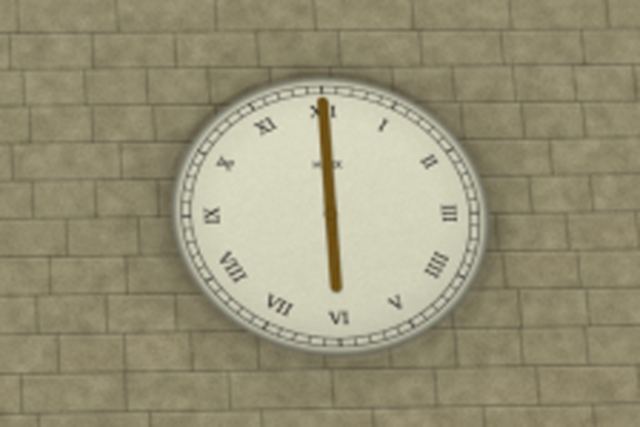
6:00
